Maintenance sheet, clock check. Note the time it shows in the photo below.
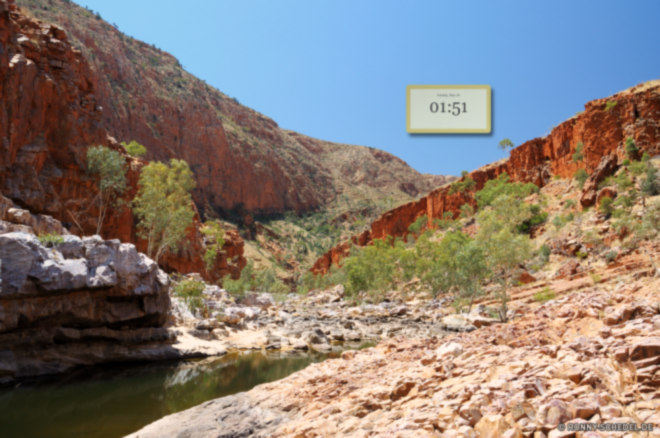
1:51
